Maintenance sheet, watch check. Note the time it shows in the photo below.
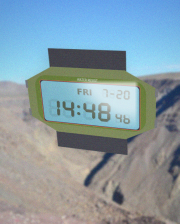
14:48:46
